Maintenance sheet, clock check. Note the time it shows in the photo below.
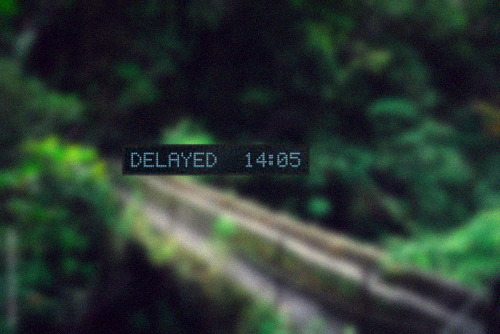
14:05
